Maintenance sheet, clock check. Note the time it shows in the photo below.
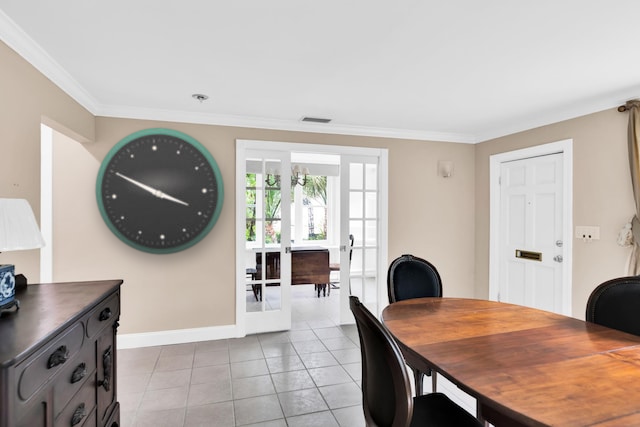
3:50
